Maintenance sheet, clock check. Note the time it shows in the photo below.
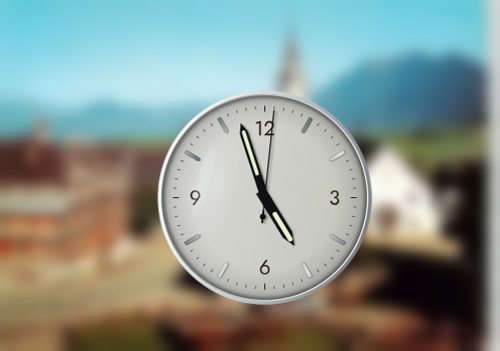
4:57:01
